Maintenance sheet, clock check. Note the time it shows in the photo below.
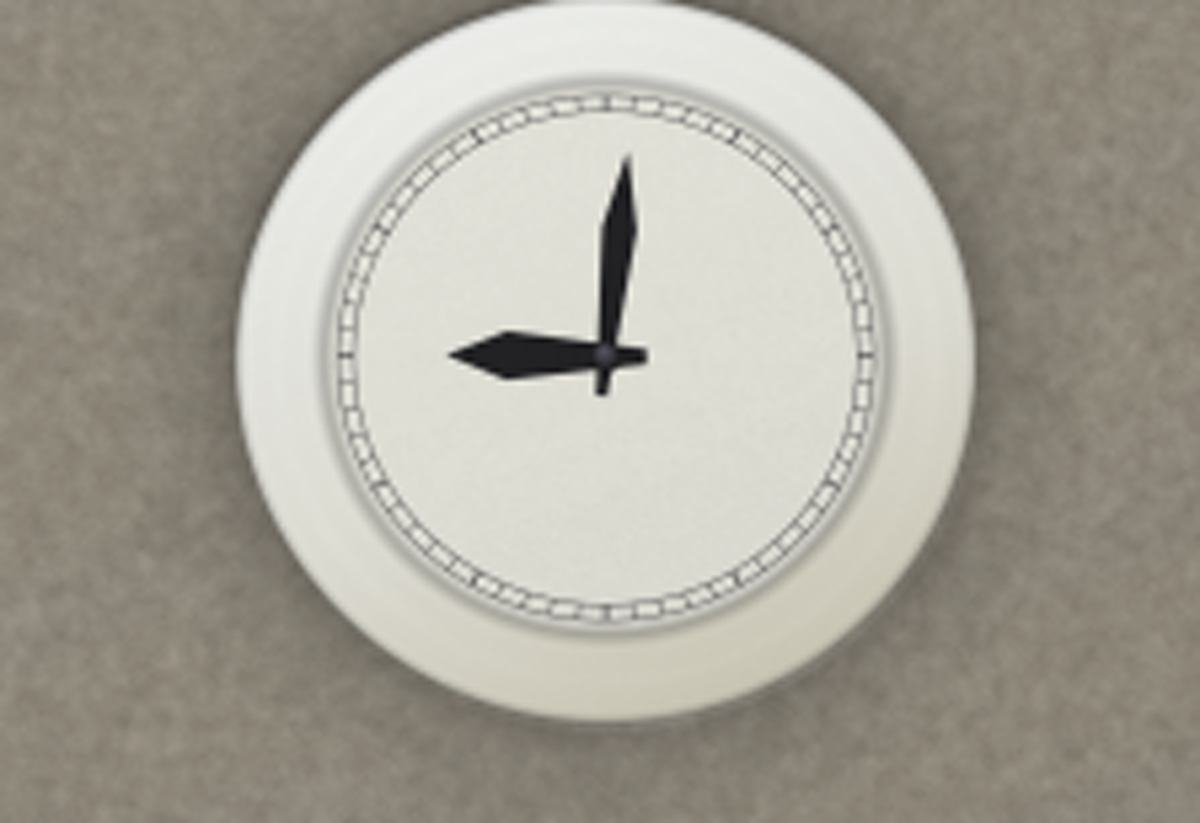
9:01
